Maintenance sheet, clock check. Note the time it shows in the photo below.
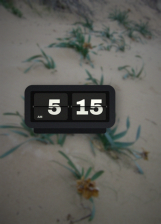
5:15
